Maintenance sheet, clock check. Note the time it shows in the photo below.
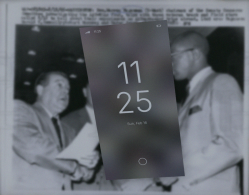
11:25
